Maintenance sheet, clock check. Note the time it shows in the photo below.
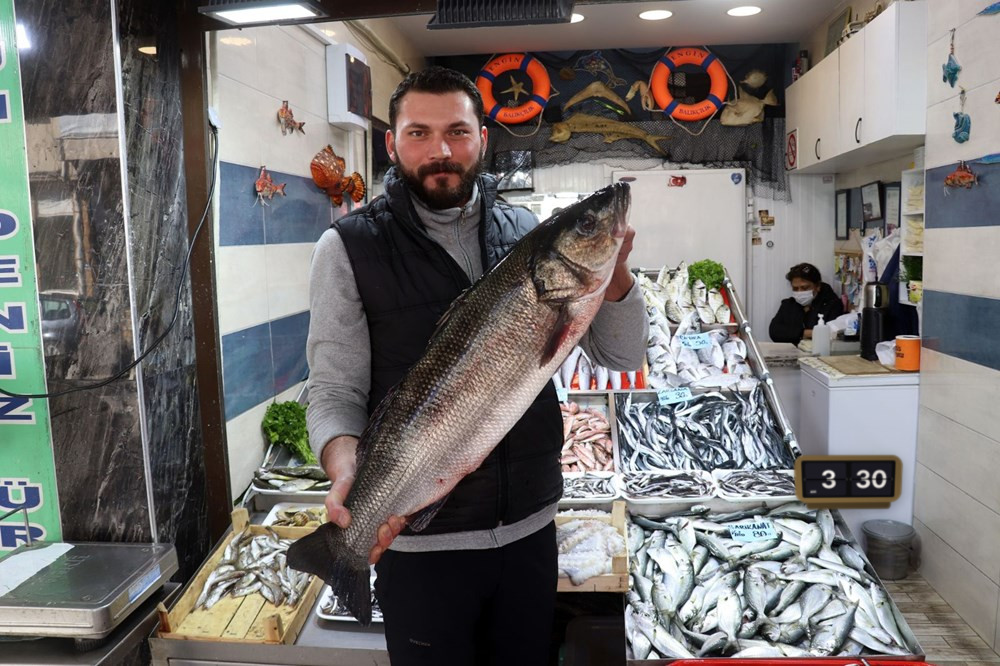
3:30
